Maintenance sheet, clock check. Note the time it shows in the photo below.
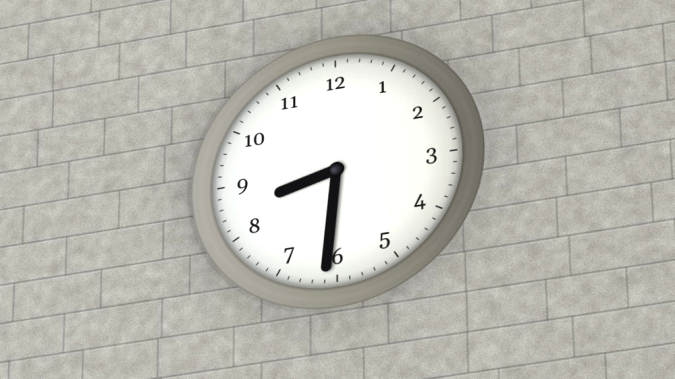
8:31
